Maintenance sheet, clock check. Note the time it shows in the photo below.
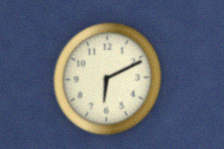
6:11
